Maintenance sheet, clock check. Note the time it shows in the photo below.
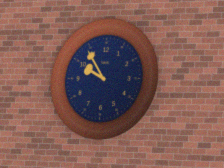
9:54
